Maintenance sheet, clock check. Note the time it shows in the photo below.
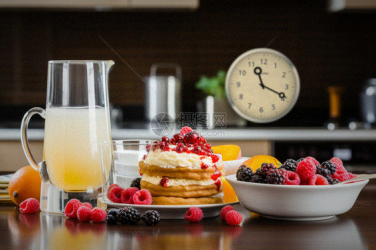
11:19
